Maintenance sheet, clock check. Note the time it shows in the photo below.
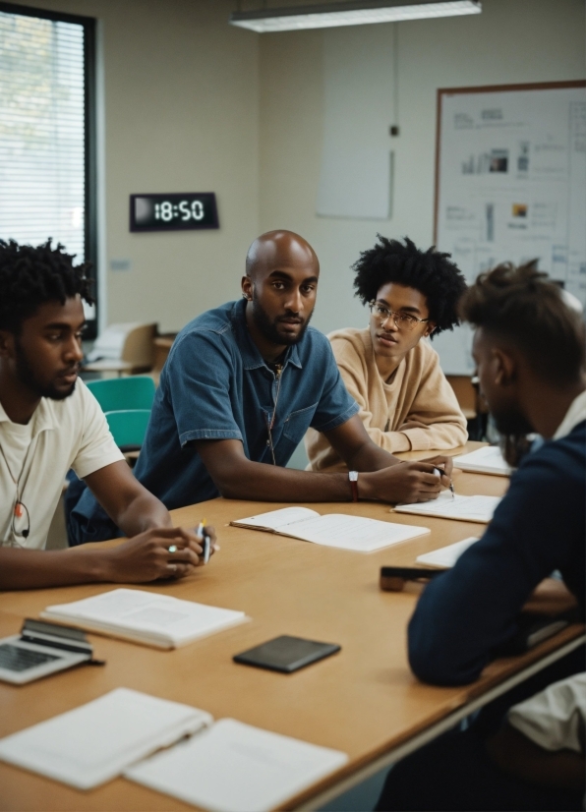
18:50
